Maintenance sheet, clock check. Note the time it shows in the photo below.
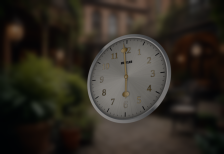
5:59
